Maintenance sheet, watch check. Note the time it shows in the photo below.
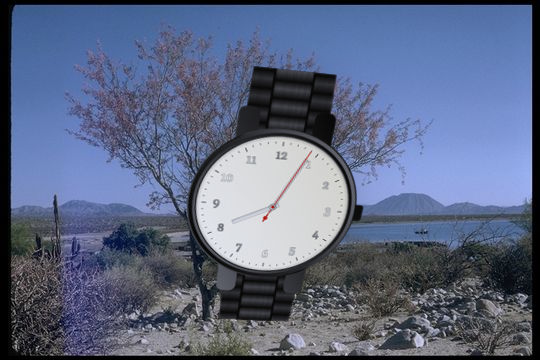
8:04:04
